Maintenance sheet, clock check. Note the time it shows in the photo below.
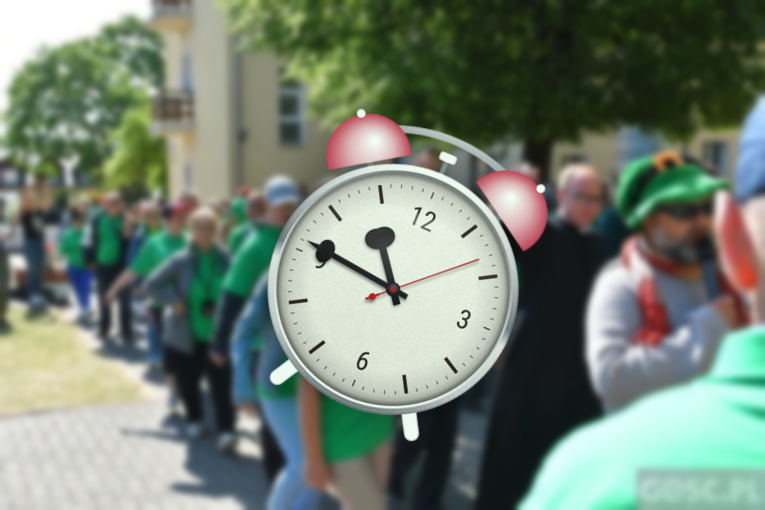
10:46:08
